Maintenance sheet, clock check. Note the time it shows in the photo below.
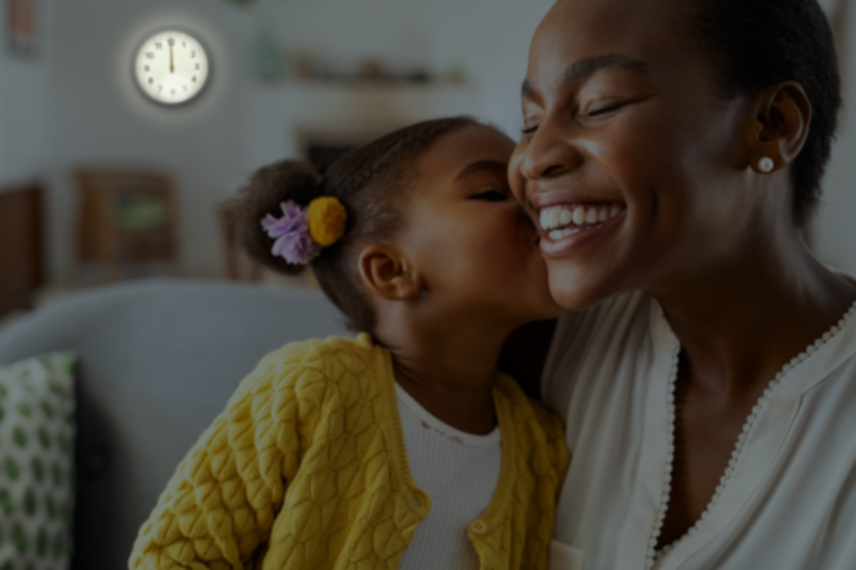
12:00
